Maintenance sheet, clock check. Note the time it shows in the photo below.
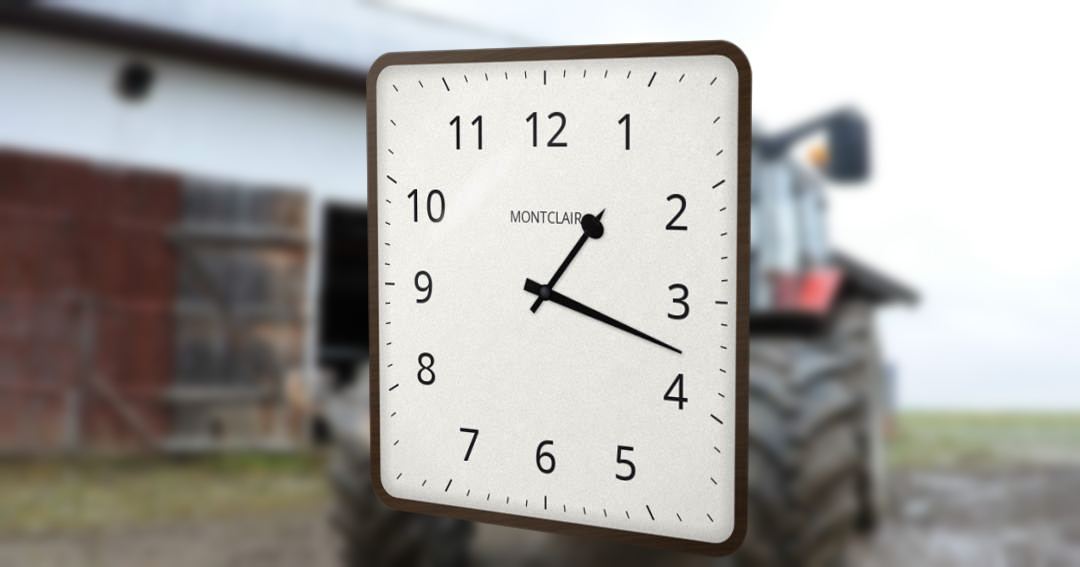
1:18
